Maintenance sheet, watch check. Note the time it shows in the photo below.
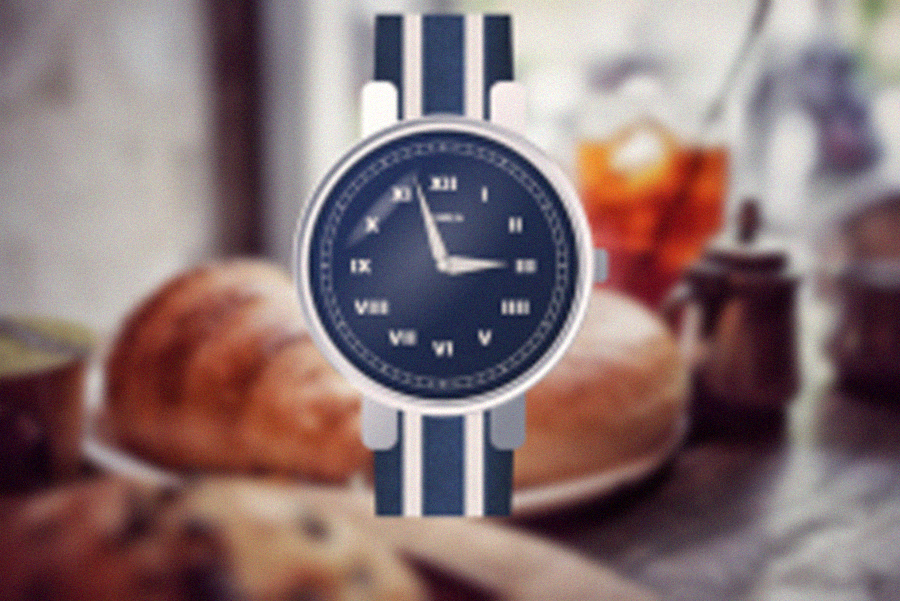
2:57
